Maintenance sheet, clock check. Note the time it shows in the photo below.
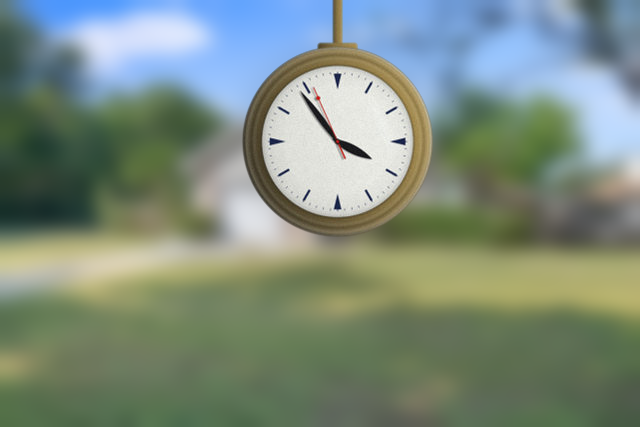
3:53:56
